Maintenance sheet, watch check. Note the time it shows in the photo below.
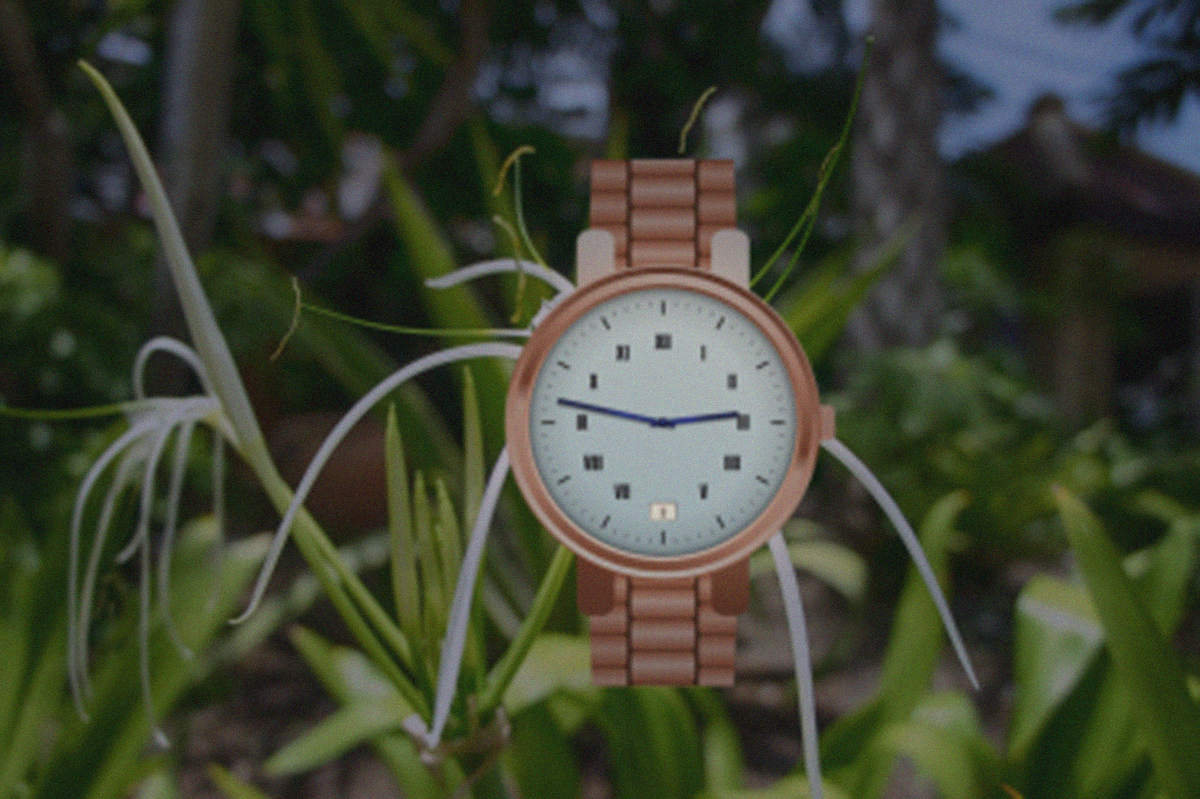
2:47
